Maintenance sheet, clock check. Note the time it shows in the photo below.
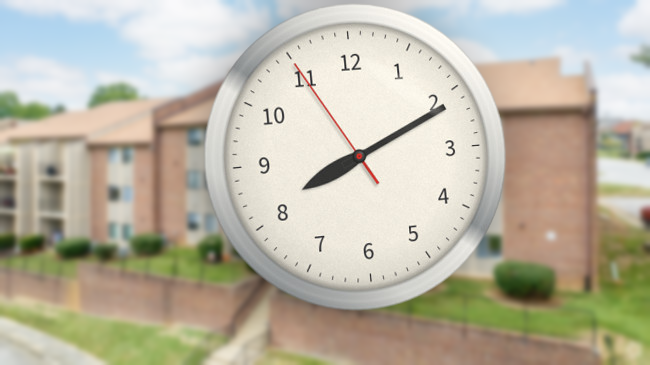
8:10:55
